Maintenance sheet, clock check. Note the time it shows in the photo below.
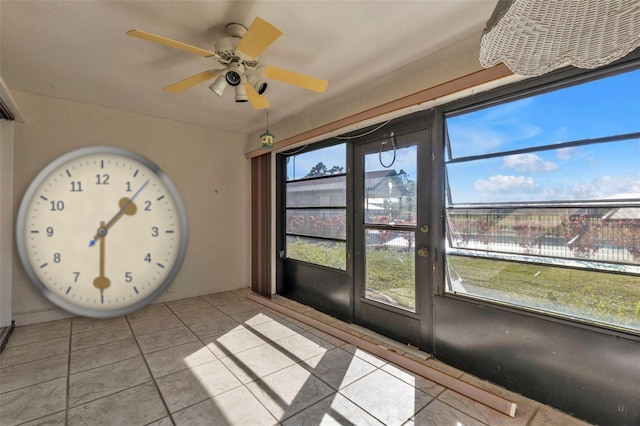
1:30:07
